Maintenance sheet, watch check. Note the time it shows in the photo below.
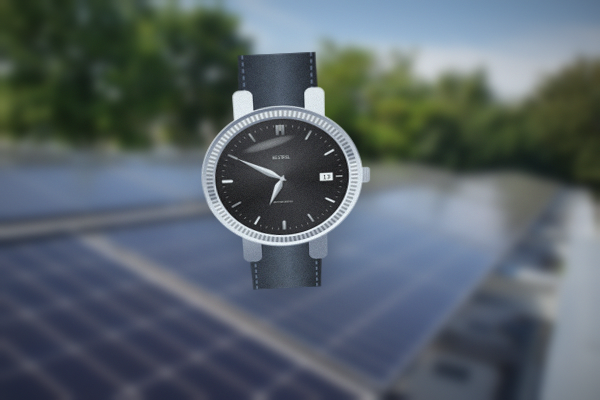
6:50
